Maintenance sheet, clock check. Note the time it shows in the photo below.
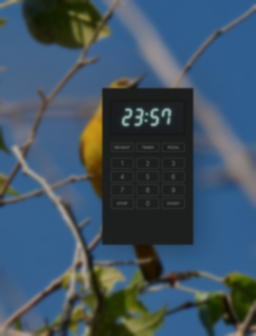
23:57
